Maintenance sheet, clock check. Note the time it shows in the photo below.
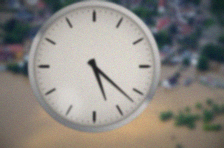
5:22
